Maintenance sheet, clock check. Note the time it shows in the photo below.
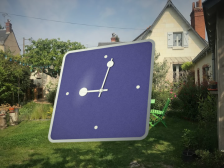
9:02
